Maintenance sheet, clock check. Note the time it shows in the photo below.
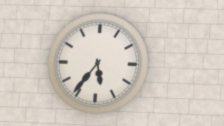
5:36
